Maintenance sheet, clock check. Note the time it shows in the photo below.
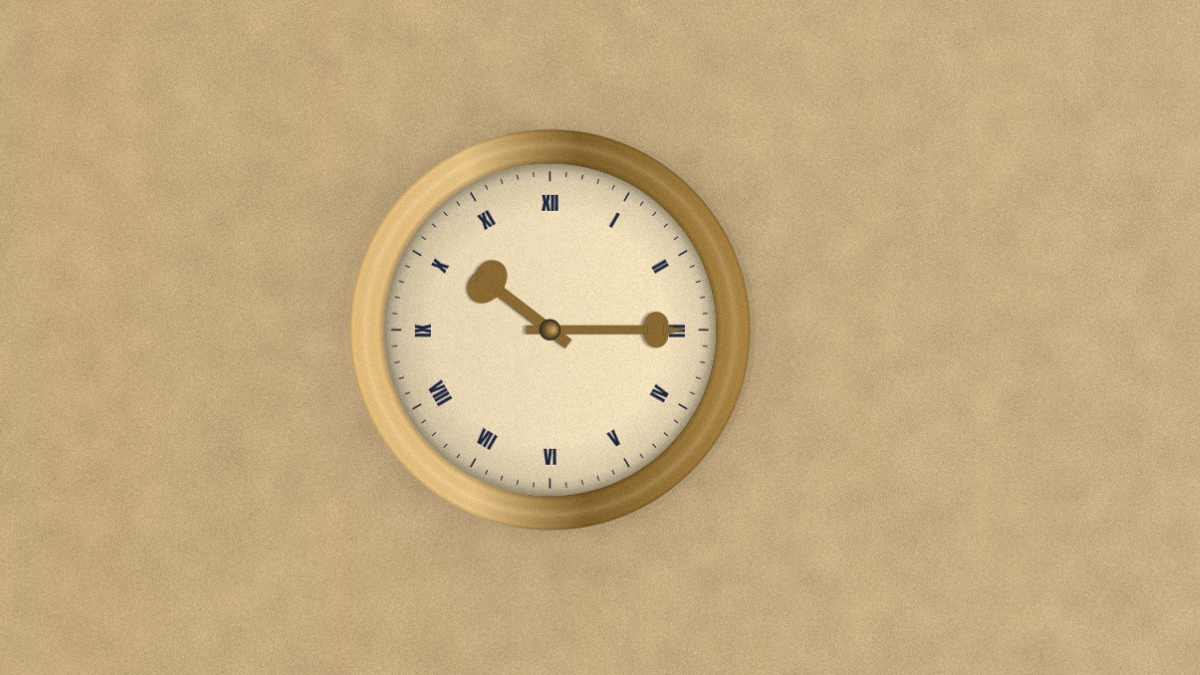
10:15
